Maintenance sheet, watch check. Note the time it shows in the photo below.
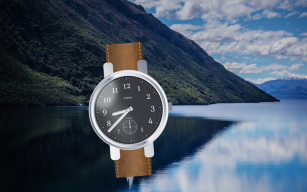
8:38
